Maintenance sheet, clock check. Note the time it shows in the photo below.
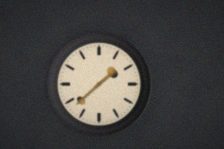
1:38
